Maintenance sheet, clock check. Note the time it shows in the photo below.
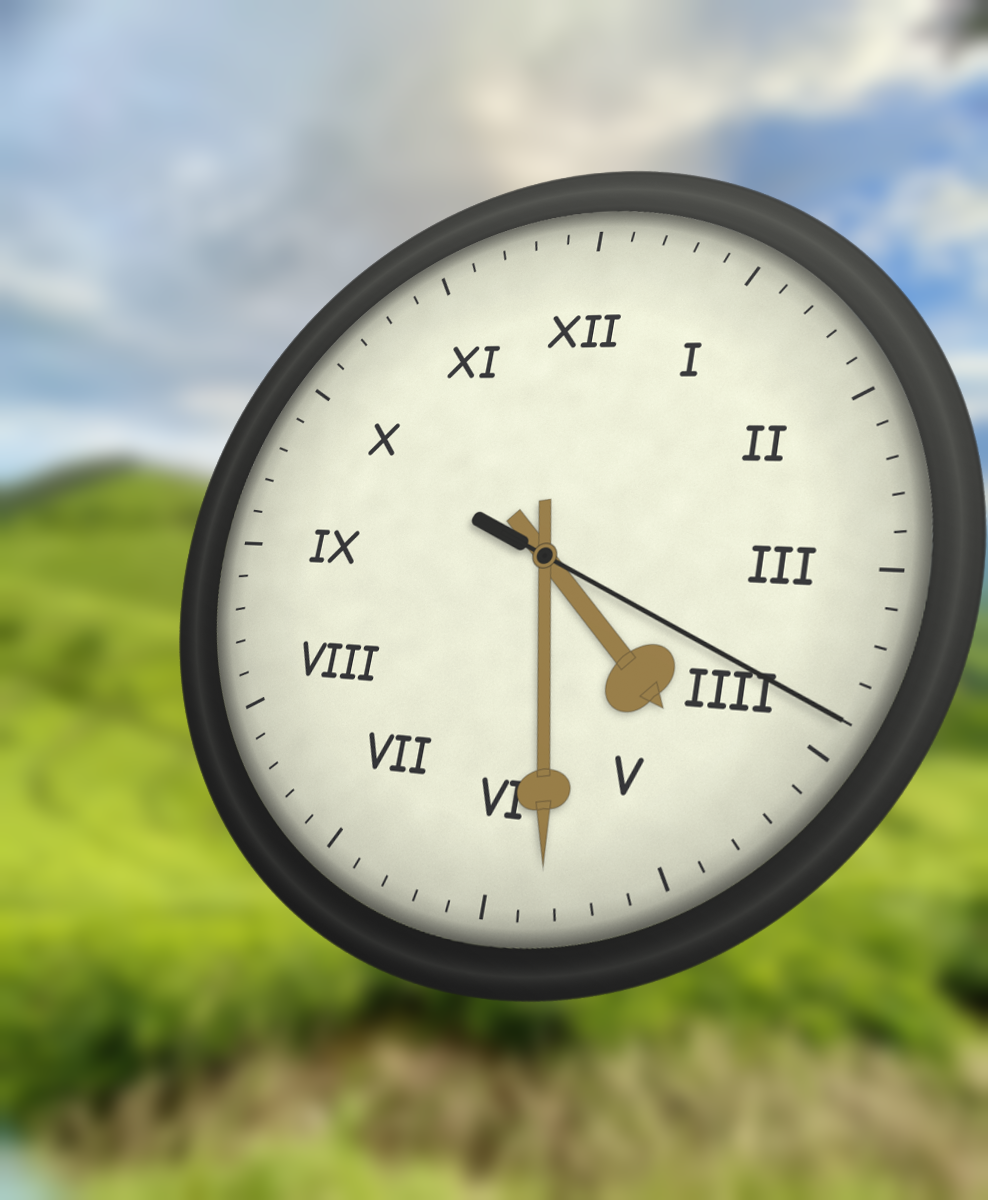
4:28:19
